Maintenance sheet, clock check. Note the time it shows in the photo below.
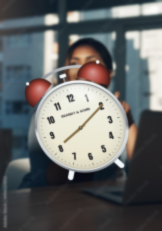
8:10
